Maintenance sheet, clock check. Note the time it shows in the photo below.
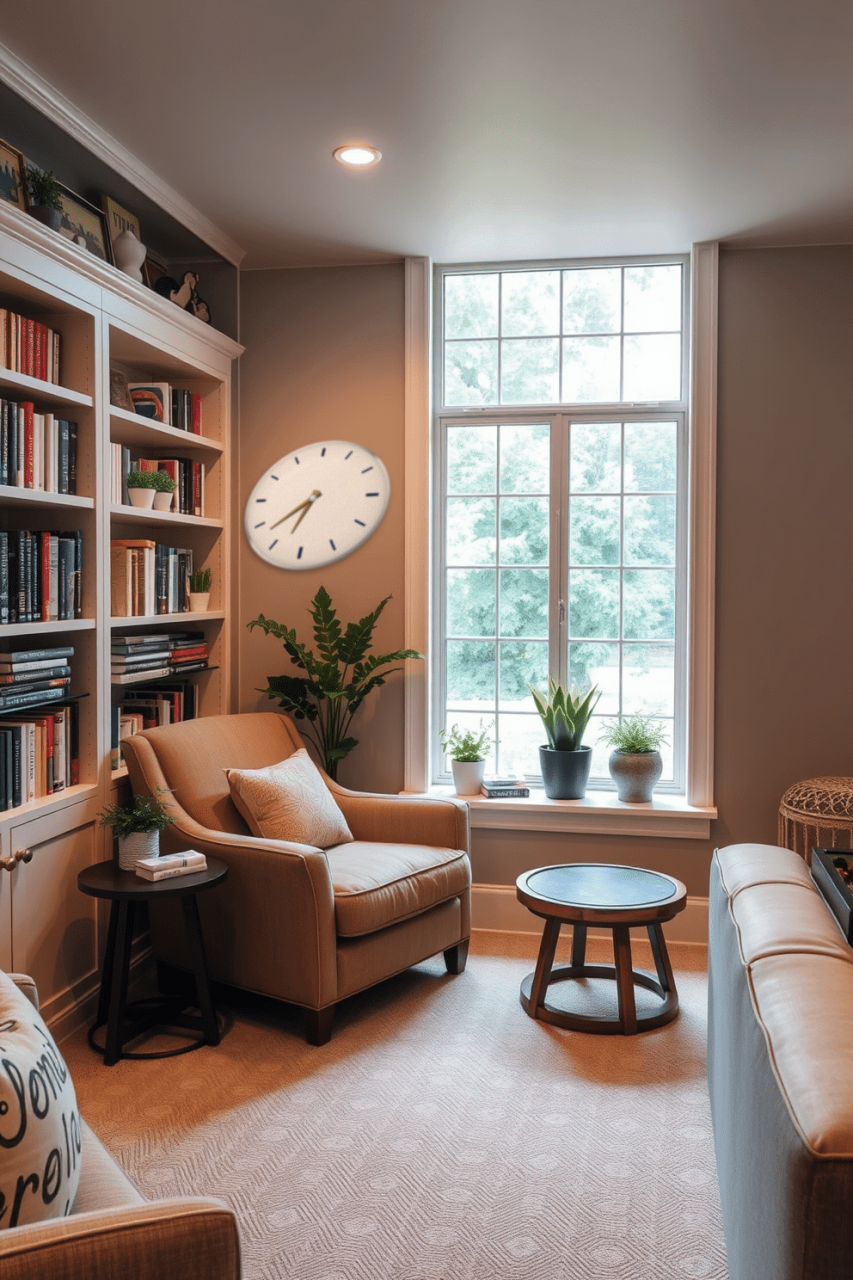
6:38
